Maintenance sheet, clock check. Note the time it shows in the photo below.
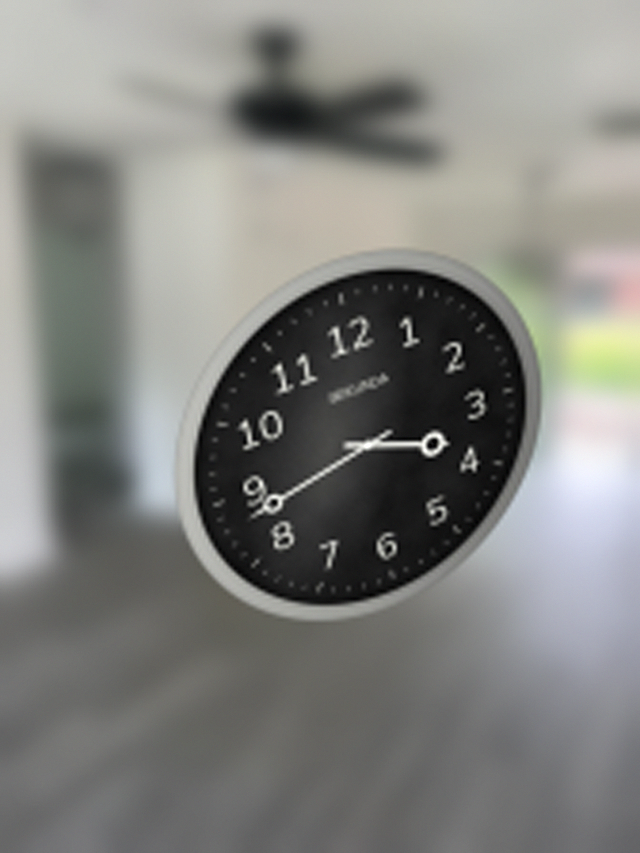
3:43
